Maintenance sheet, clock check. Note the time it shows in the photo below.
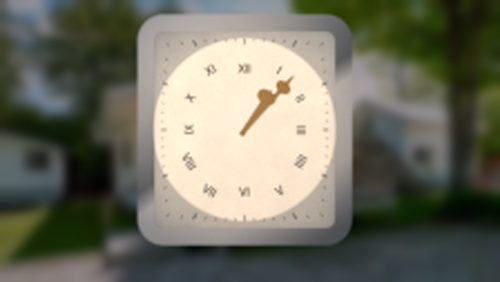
1:07
